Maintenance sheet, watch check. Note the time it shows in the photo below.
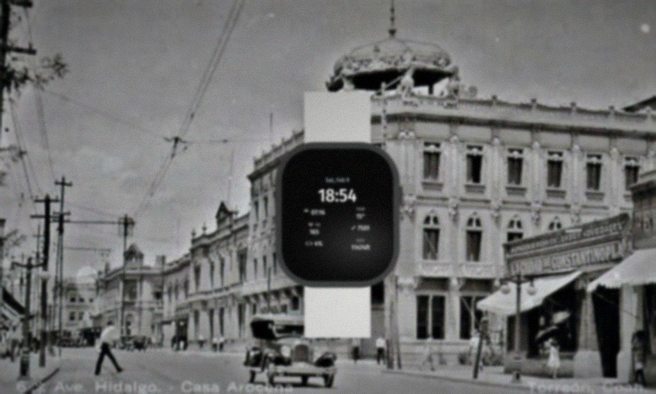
18:54
